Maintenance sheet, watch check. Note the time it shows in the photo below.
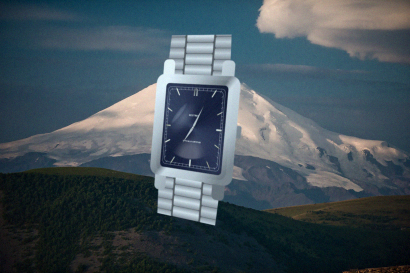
7:04
